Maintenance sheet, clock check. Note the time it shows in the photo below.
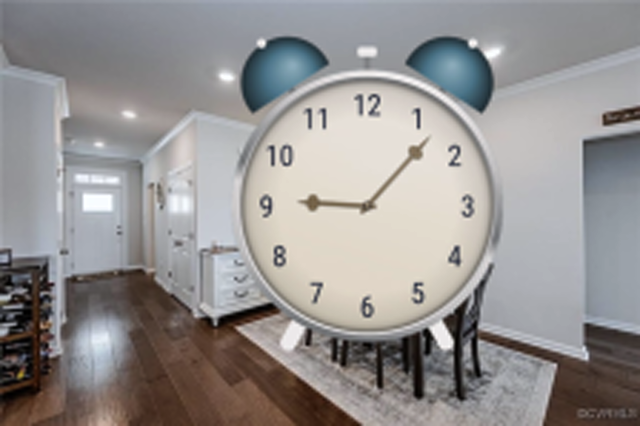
9:07
